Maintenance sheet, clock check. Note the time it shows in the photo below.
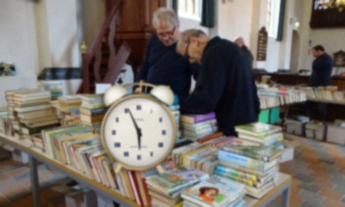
5:56
